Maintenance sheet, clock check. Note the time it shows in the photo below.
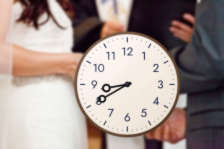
8:40
